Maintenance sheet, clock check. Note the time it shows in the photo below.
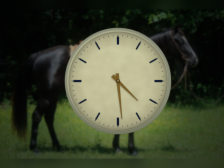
4:29
